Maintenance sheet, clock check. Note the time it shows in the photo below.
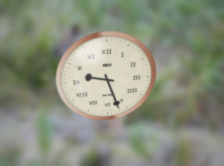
9:27
